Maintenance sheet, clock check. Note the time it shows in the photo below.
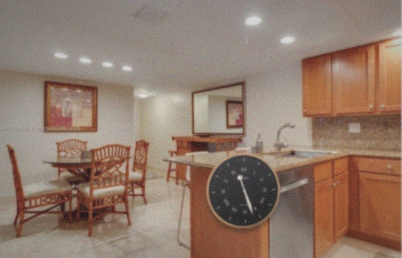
11:27
